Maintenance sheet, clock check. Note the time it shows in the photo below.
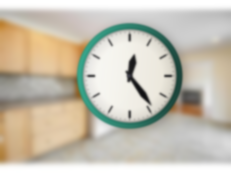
12:24
